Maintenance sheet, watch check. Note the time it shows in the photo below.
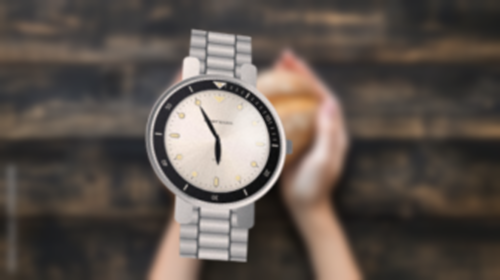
5:55
